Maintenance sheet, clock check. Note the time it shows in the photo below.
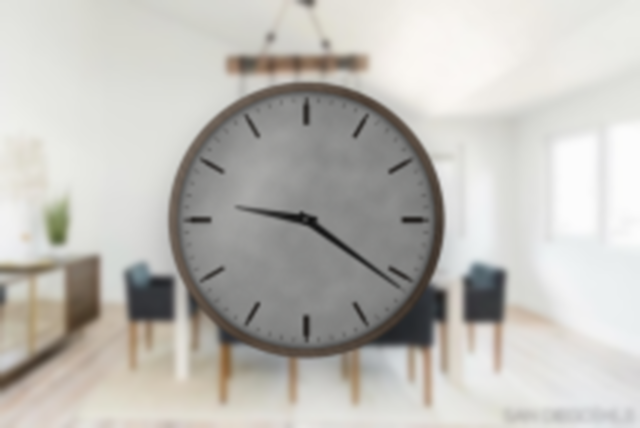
9:21
